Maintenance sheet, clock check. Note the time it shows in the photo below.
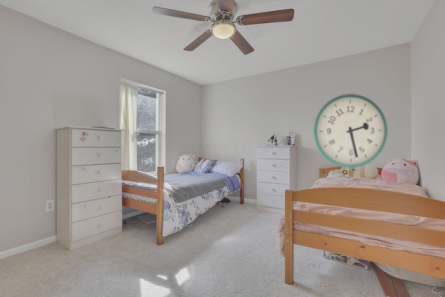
2:28
